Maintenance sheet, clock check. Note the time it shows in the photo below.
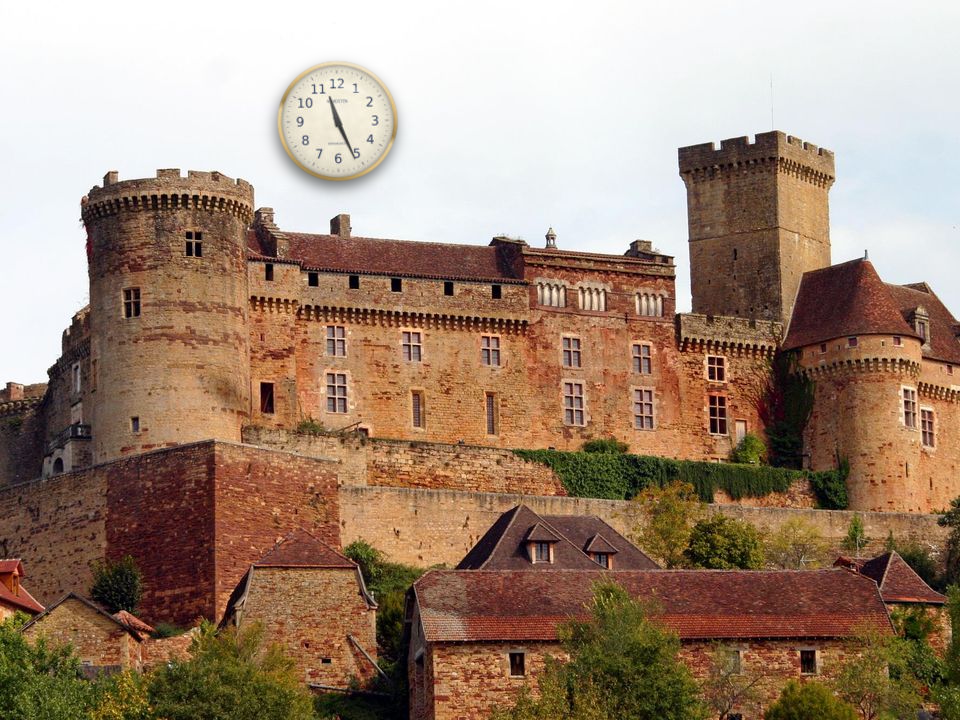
11:26
